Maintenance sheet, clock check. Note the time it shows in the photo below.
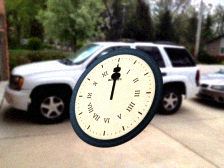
12:00
